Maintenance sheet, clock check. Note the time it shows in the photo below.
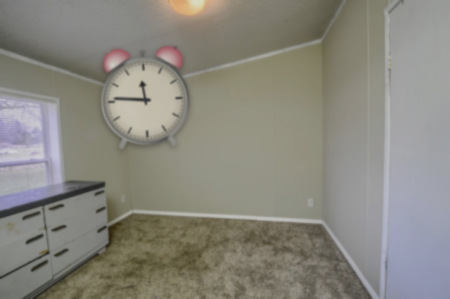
11:46
